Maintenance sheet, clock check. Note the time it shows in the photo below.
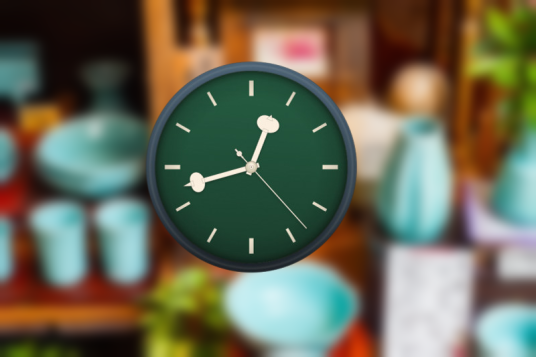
12:42:23
